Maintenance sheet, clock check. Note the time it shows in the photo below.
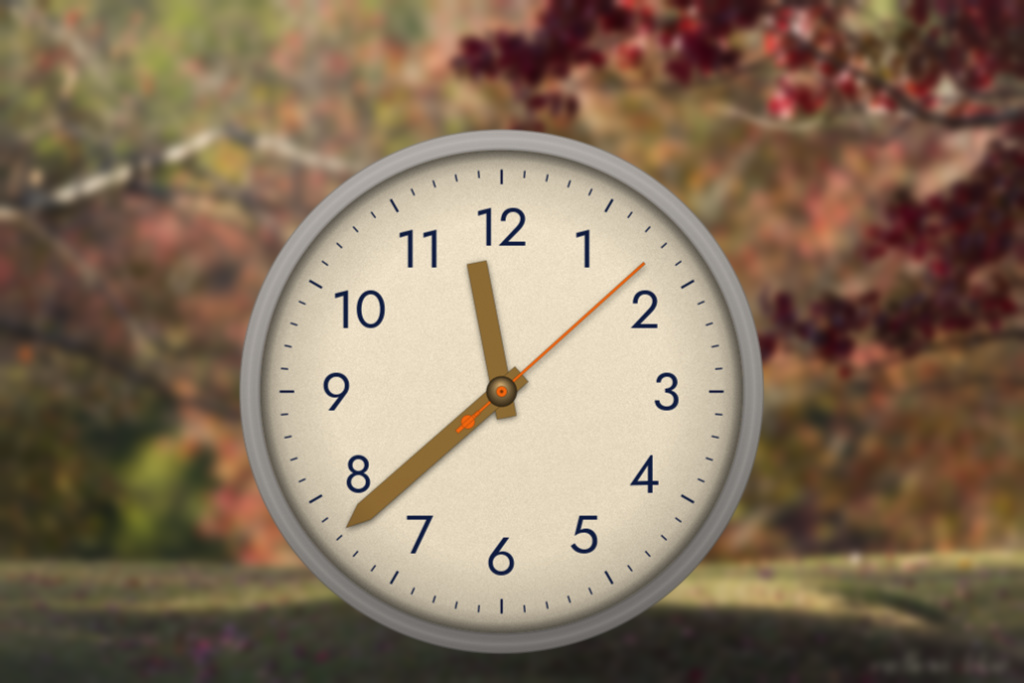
11:38:08
